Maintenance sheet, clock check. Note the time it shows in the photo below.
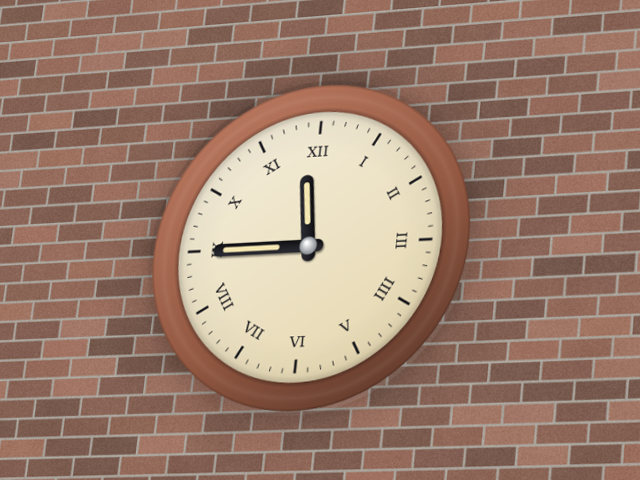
11:45
